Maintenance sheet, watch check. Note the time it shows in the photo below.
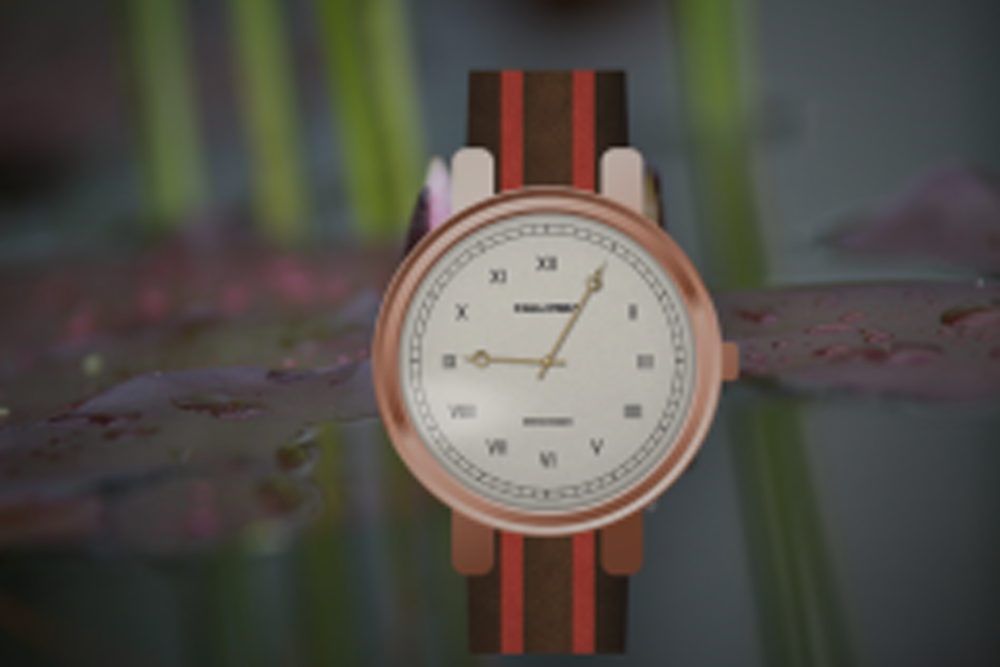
9:05
